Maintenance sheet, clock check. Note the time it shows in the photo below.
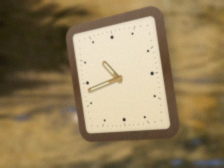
10:43
